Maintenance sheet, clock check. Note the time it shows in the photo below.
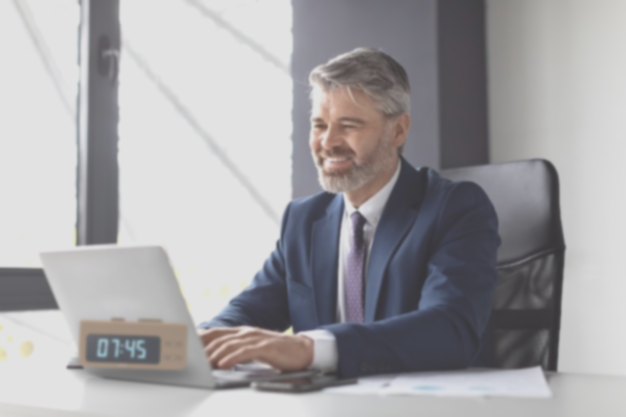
7:45
